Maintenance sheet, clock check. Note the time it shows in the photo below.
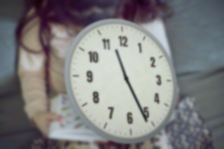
11:26
